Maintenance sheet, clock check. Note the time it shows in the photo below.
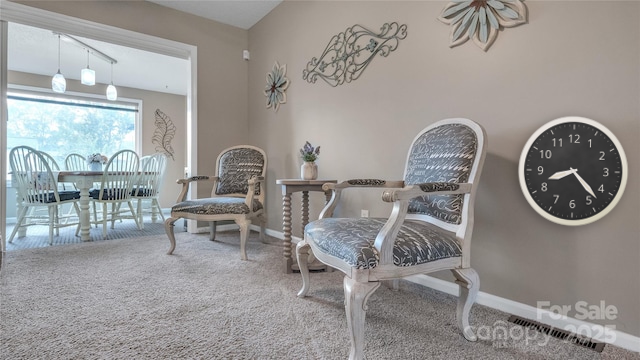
8:23
